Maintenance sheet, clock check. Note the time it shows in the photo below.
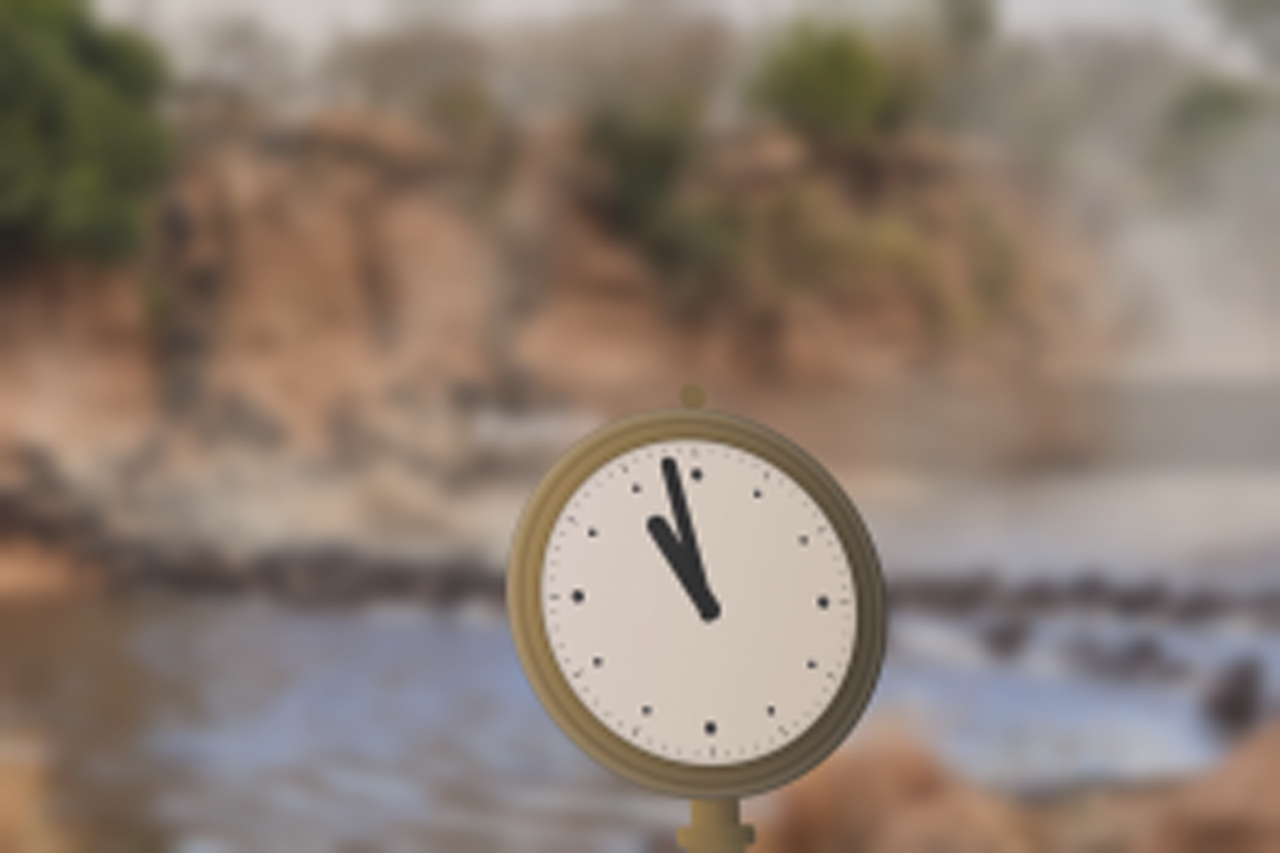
10:58
